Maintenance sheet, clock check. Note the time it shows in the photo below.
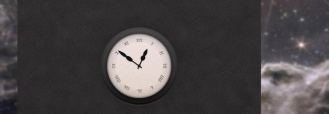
12:51
